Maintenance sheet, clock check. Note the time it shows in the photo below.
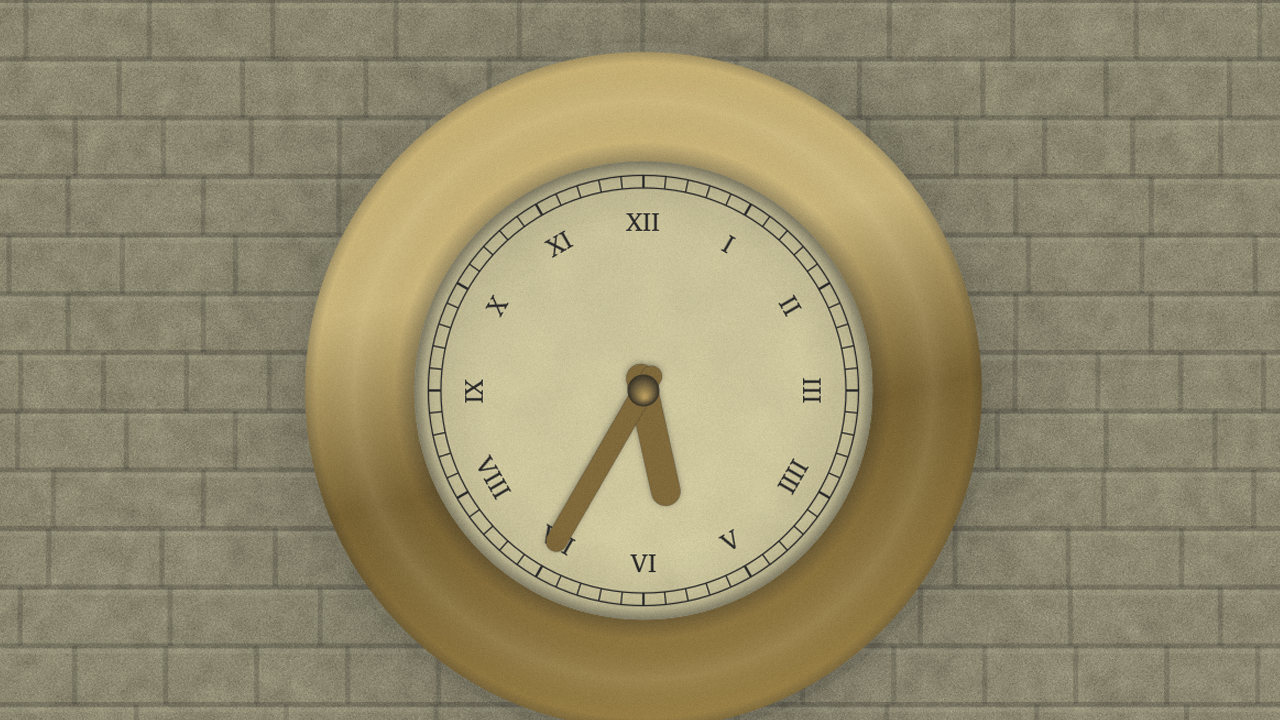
5:35
